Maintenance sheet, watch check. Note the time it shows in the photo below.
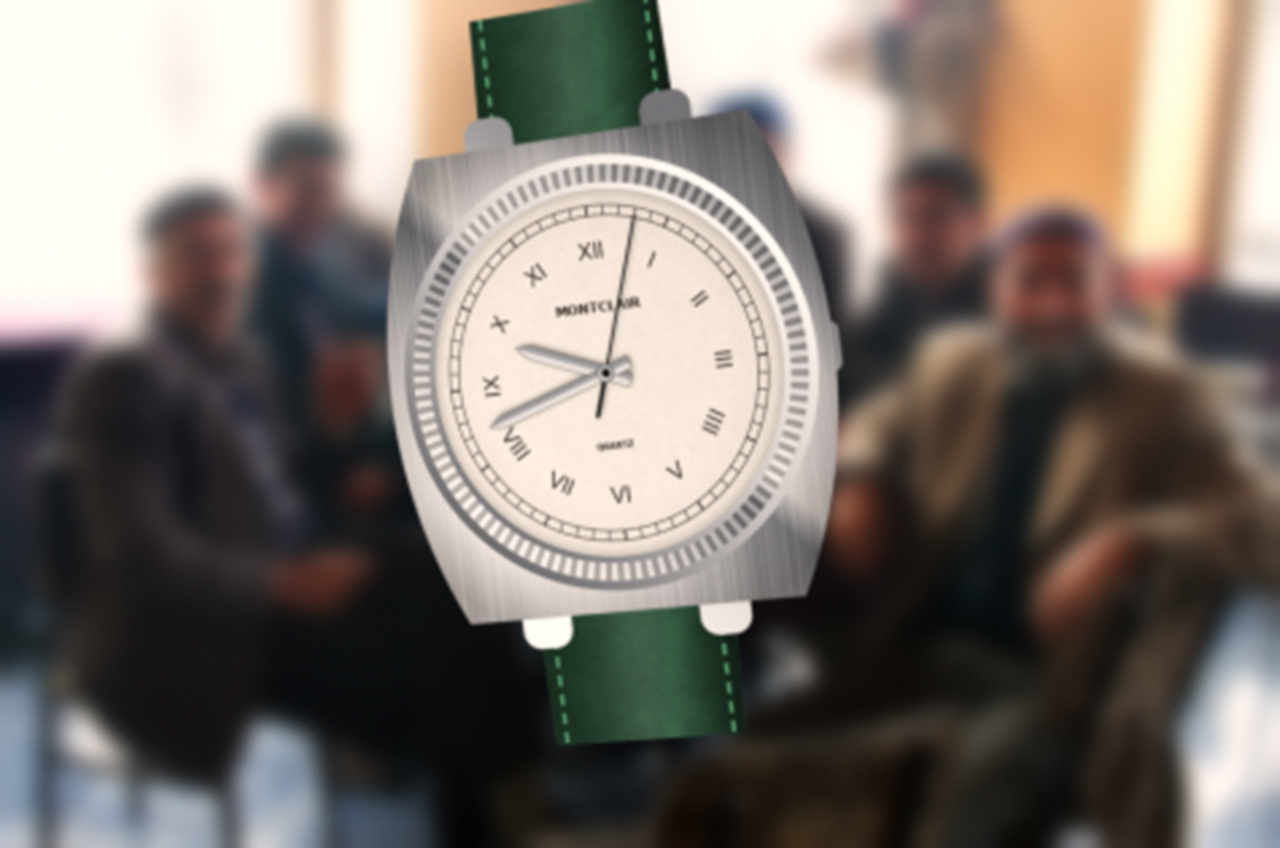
9:42:03
